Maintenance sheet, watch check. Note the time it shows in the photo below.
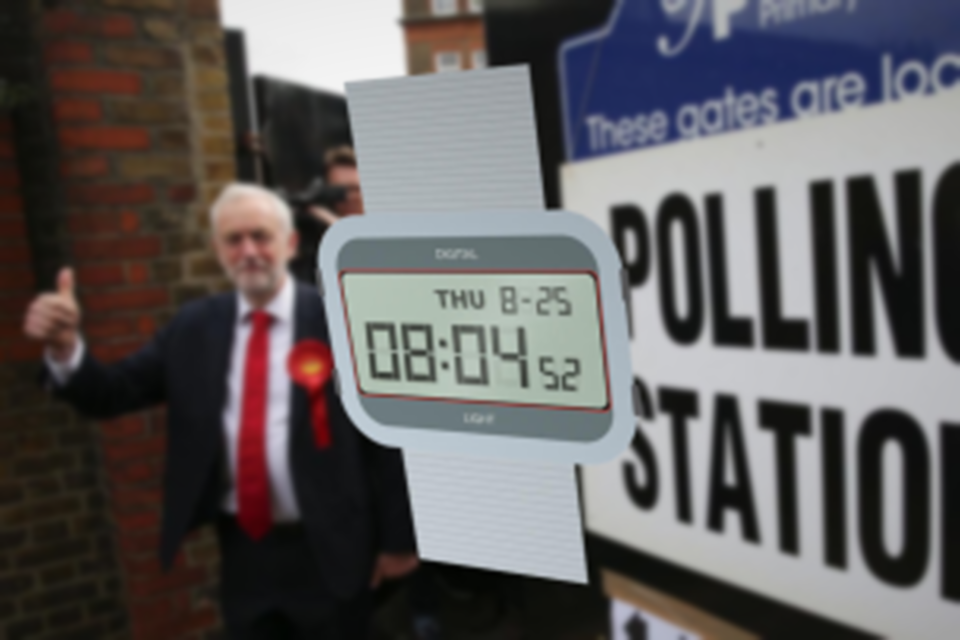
8:04:52
